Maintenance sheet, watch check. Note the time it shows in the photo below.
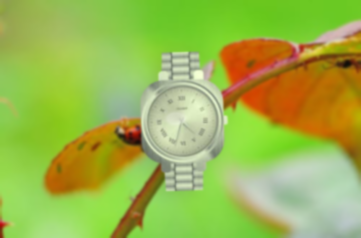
4:33
